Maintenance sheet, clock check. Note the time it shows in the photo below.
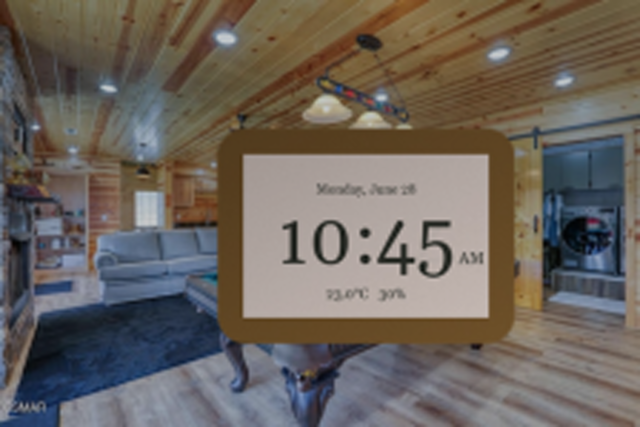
10:45
